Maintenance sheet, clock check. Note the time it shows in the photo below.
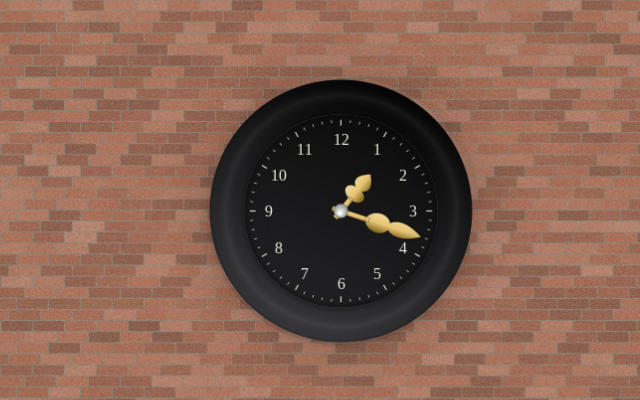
1:18
